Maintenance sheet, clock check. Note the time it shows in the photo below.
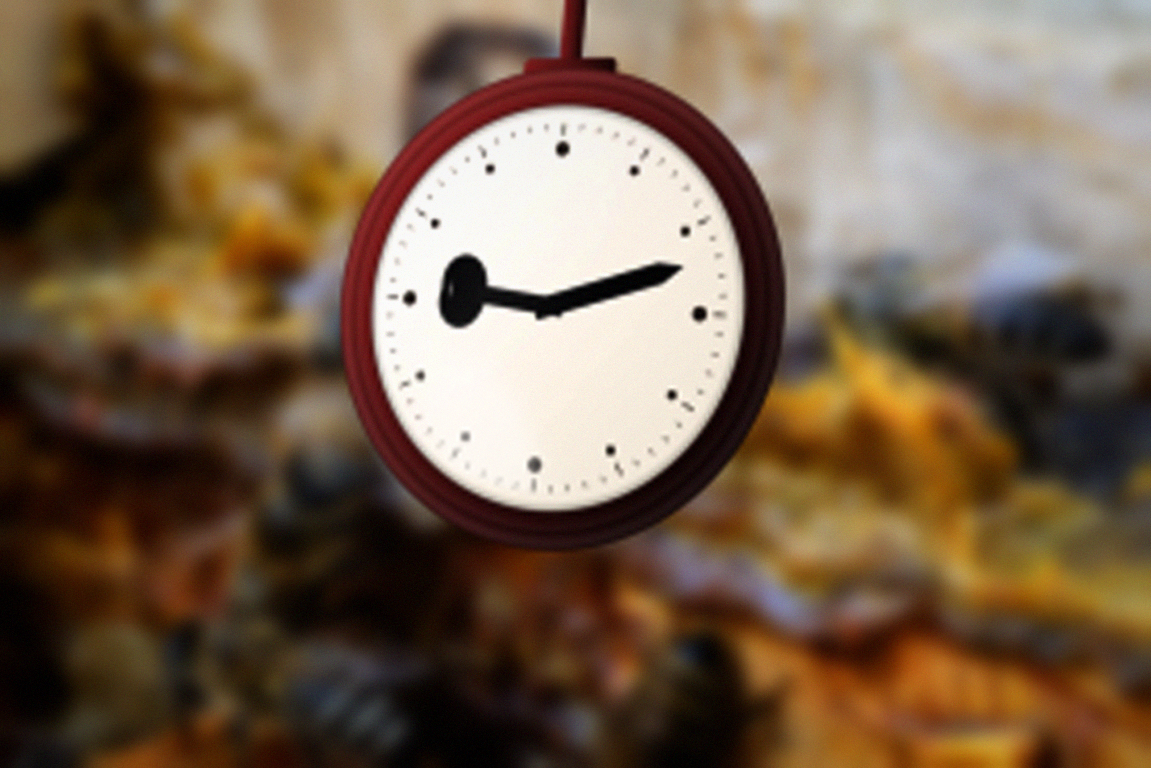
9:12
